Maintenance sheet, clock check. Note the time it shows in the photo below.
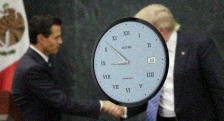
8:52
